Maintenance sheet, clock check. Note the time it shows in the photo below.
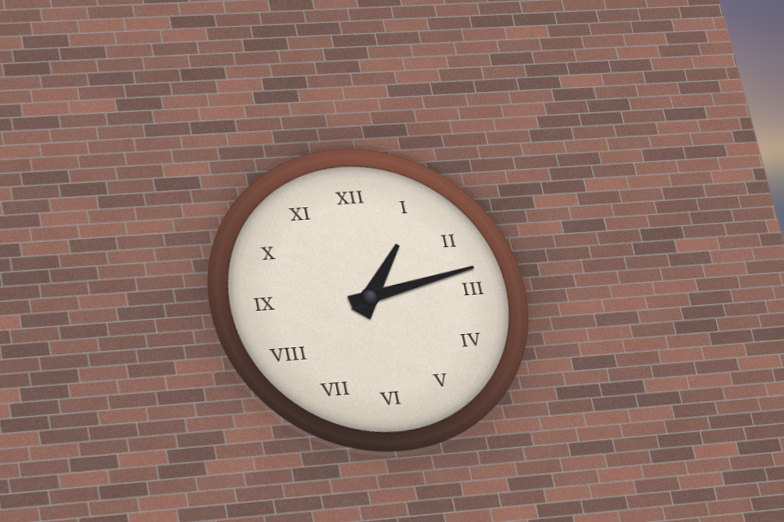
1:13
